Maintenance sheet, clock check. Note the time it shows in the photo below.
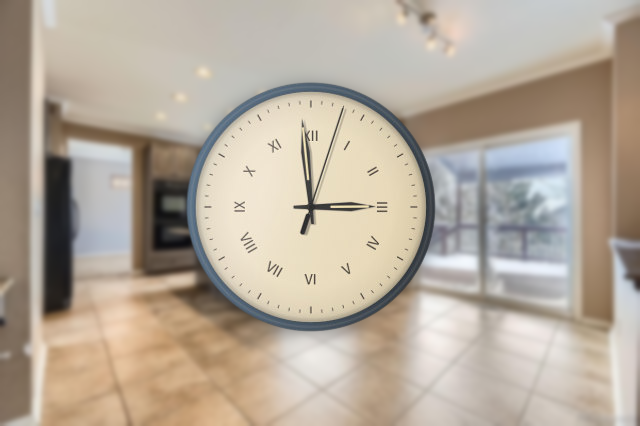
2:59:03
